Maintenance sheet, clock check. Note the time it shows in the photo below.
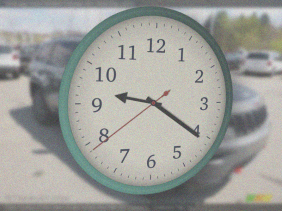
9:20:39
